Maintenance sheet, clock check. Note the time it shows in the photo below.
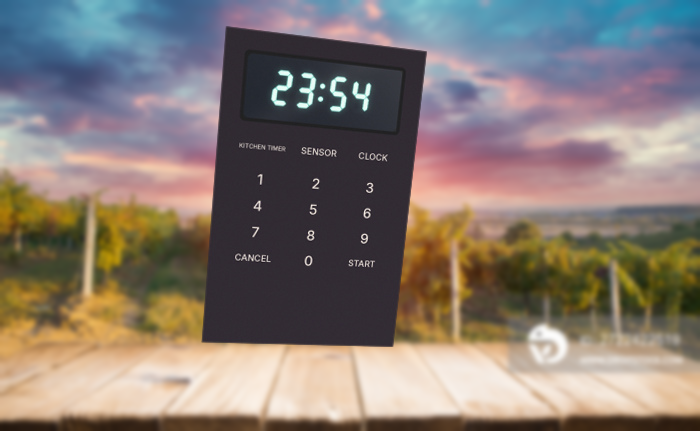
23:54
